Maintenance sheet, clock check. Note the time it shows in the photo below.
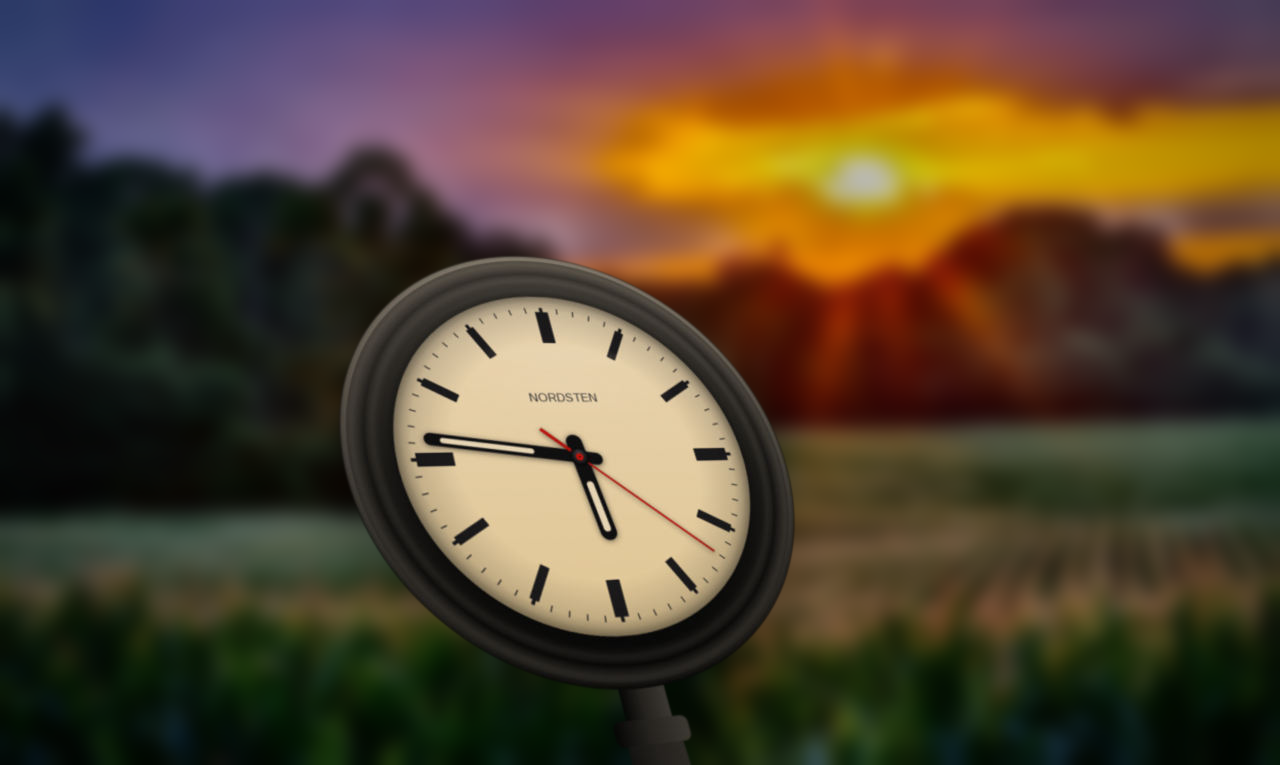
5:46:22
